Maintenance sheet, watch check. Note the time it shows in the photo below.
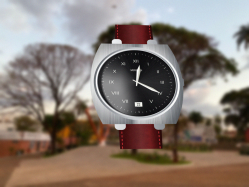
12:20
